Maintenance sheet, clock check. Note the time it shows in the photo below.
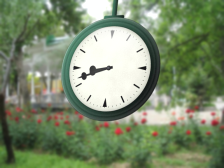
8:42
